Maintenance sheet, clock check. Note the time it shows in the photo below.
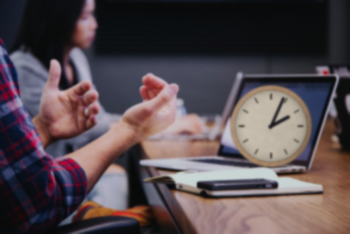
2:04
